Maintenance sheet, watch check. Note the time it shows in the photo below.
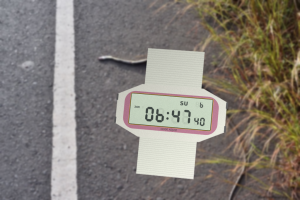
6:47:40
